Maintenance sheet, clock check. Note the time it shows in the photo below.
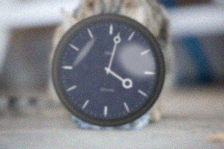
4:02
